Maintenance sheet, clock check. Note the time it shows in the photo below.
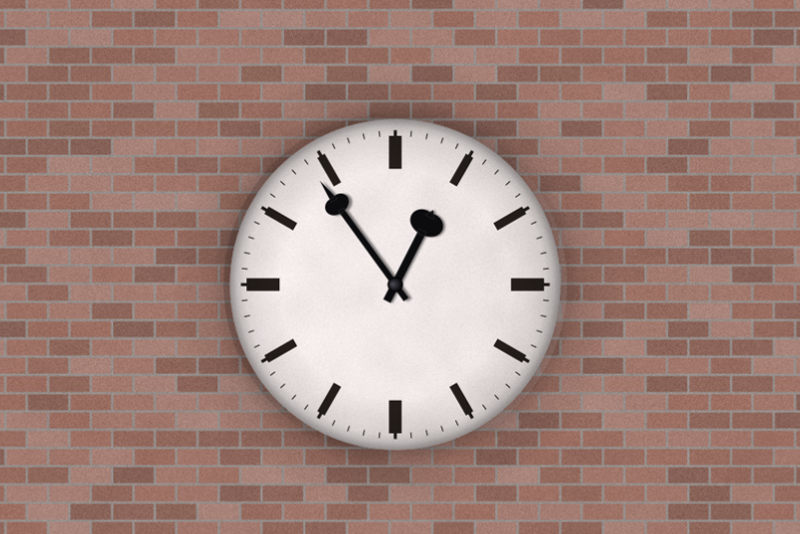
12:54
